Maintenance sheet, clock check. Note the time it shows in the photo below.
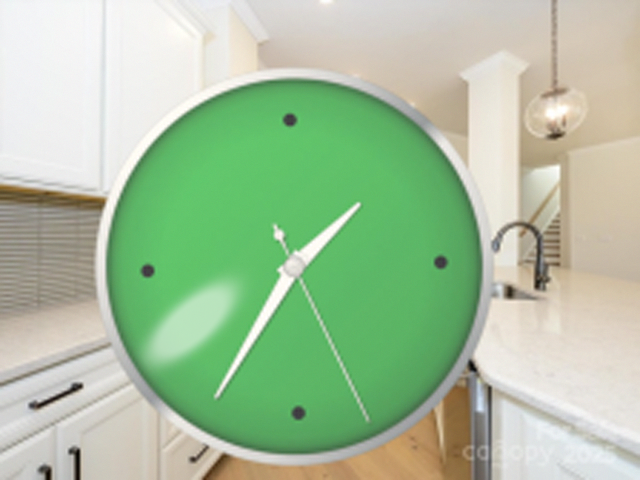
1:35:26
